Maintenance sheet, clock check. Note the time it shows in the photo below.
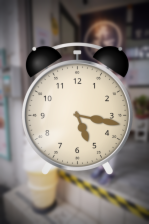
5:17
